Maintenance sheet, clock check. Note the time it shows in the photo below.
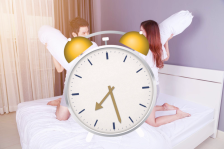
7:28
